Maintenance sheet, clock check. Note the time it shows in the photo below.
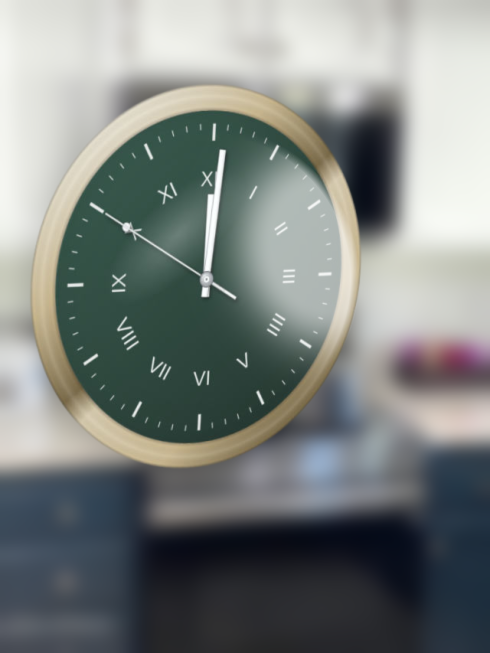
12:00:50
